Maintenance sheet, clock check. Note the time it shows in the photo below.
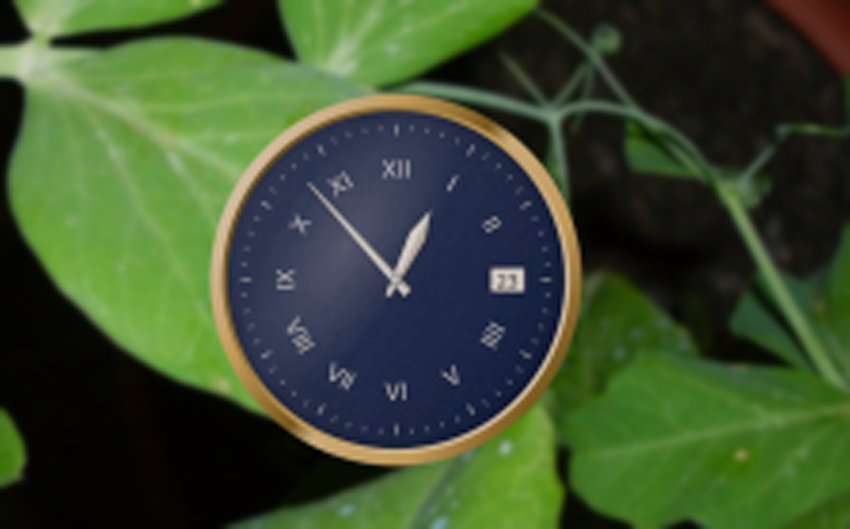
12:53
